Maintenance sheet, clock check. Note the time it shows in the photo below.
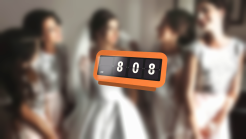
8:08
